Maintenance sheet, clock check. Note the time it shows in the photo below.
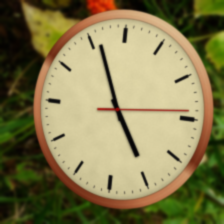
4:56:14
